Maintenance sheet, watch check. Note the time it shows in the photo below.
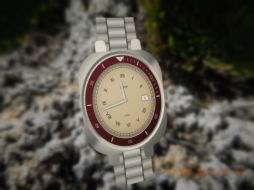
11:43
